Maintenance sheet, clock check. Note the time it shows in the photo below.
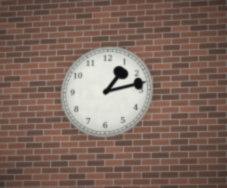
1:13
